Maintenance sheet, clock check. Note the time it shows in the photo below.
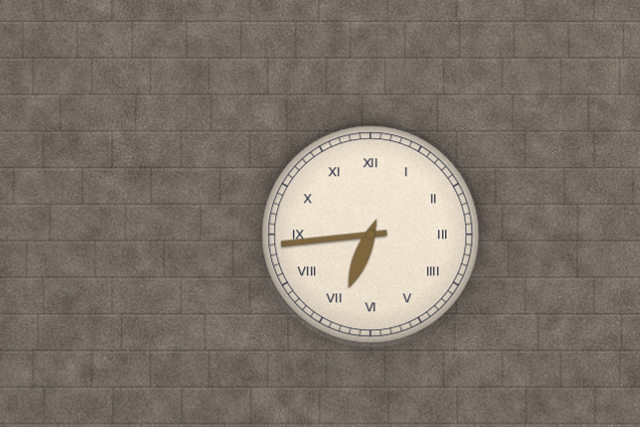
6:44
